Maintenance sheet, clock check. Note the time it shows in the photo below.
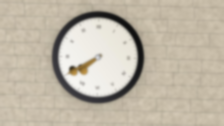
7:40
